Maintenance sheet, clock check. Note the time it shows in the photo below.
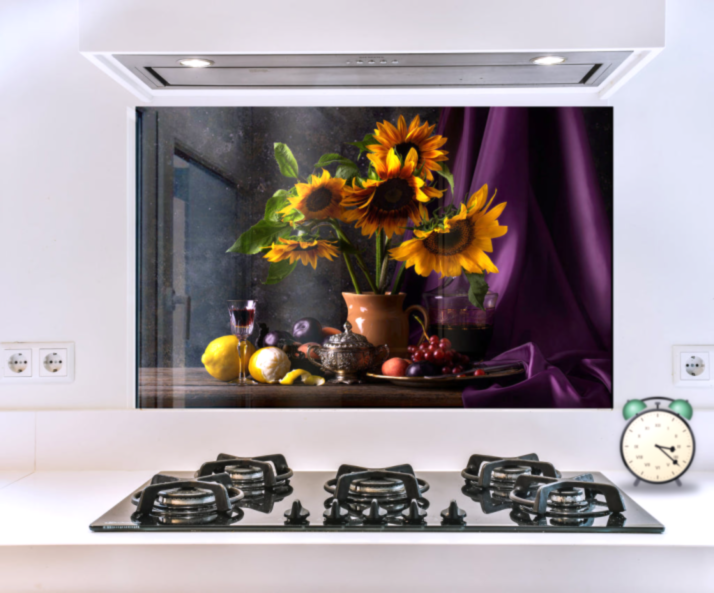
3:22
